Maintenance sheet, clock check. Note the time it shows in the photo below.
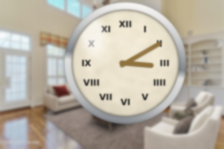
3:10
